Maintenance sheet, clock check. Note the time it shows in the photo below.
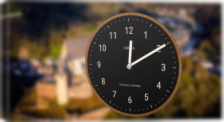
12:10
